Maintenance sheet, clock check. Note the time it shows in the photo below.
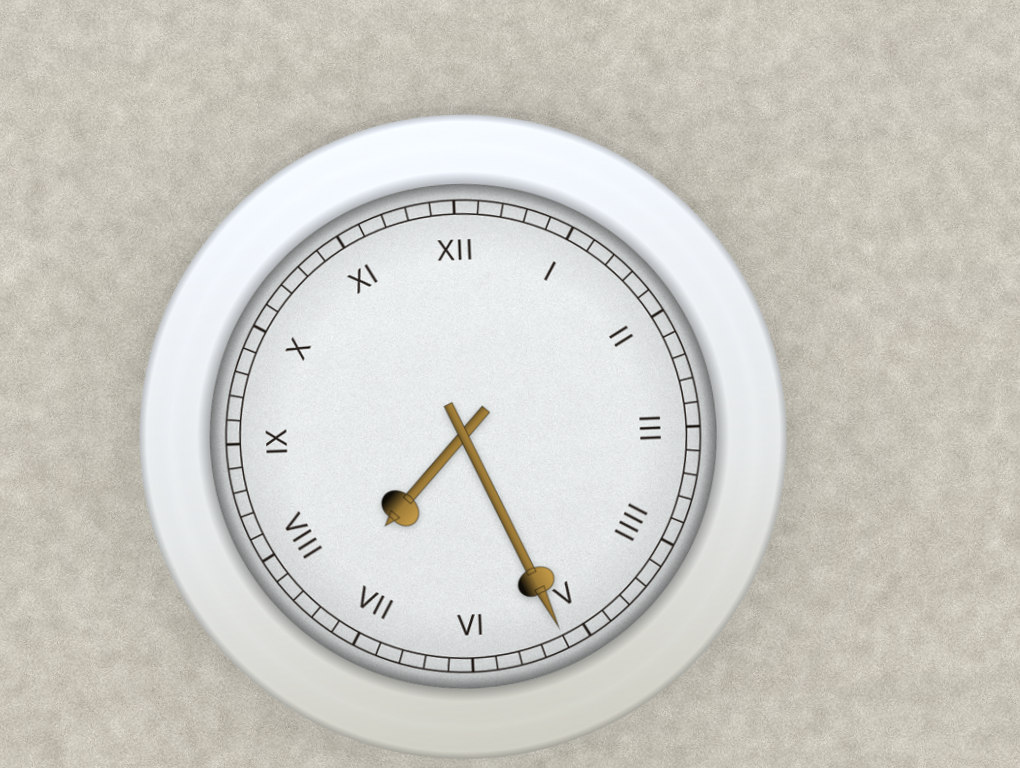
7:26
